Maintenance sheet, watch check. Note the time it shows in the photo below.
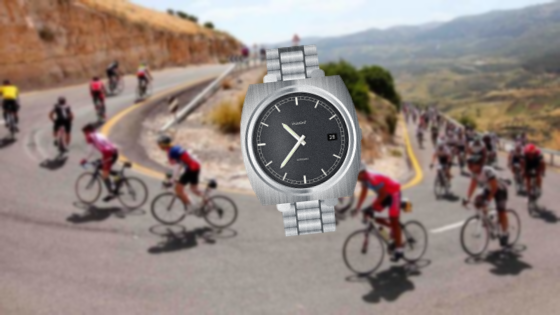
10:37
